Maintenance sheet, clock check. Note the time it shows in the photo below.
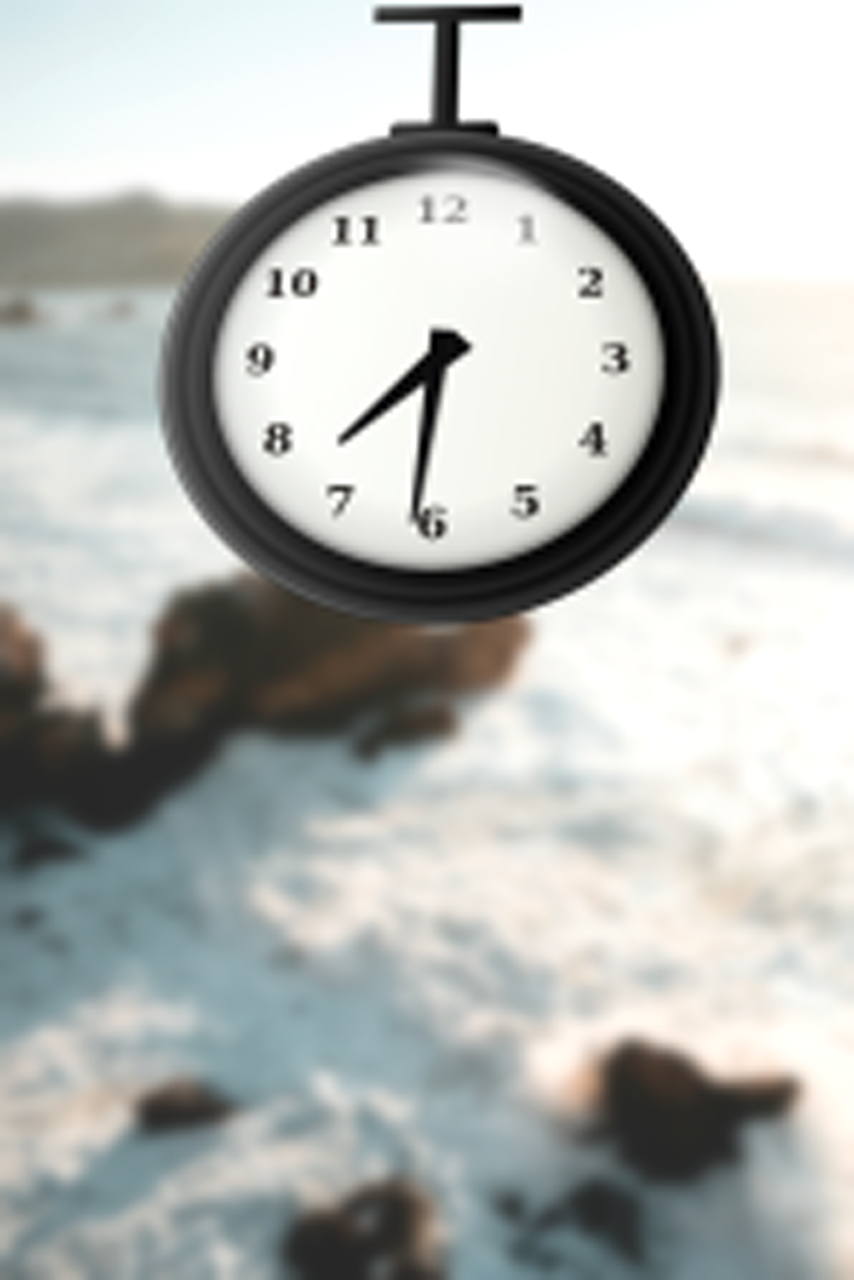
7:31
